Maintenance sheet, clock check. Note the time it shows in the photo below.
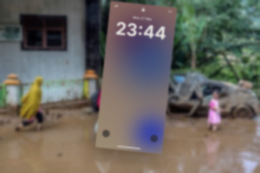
23:44
